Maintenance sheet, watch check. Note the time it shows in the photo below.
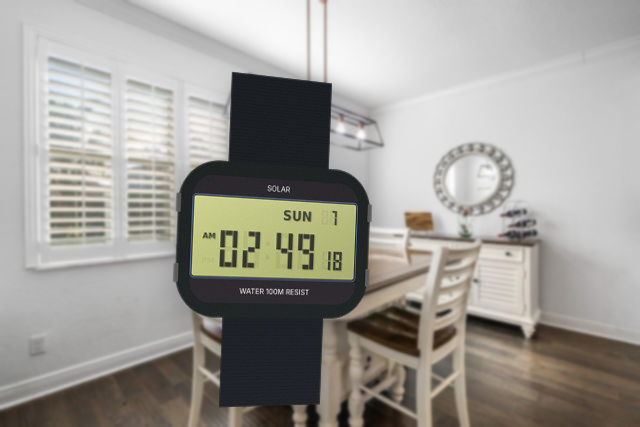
2:49:18
